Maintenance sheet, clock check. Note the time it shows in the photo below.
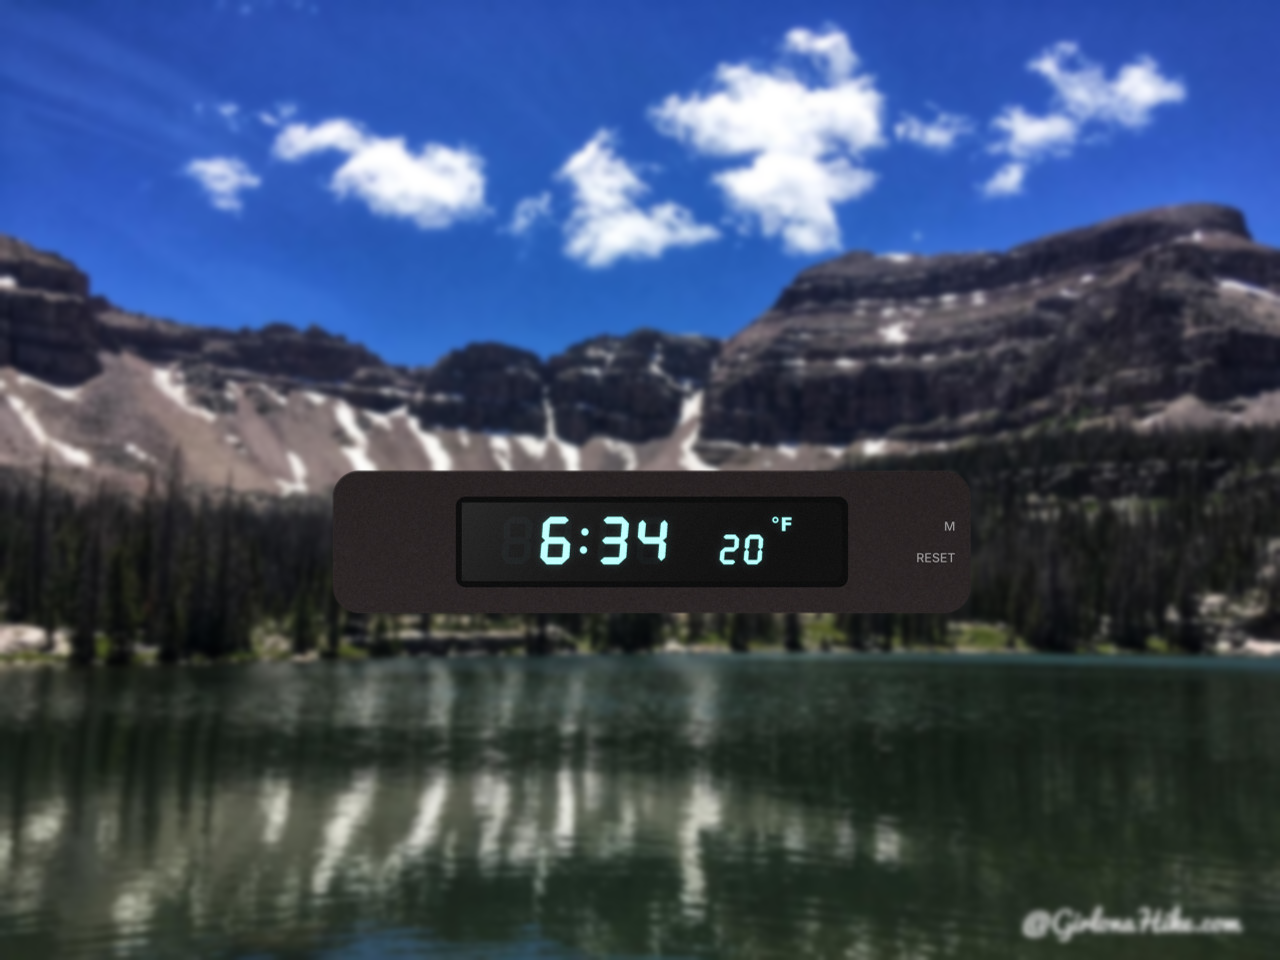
6:34
